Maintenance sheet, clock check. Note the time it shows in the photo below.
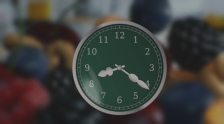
8:21
